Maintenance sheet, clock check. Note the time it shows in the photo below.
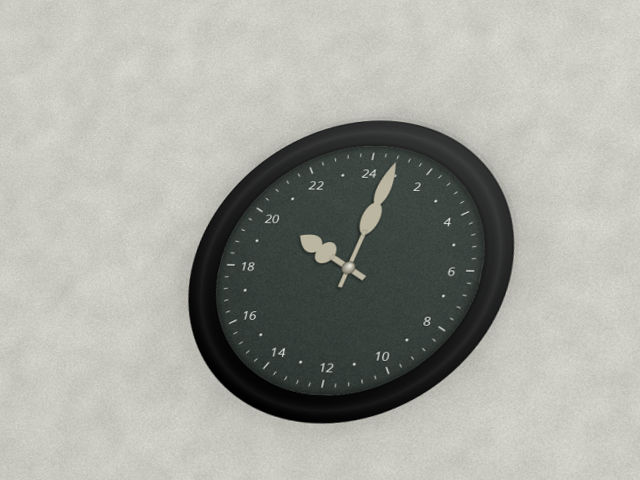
20:02
